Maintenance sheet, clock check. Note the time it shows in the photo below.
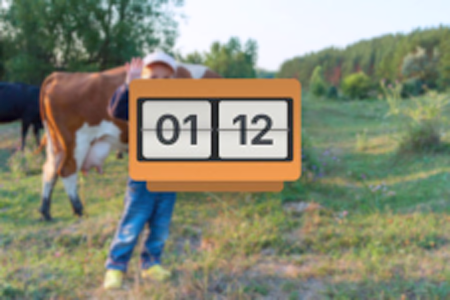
1:12
